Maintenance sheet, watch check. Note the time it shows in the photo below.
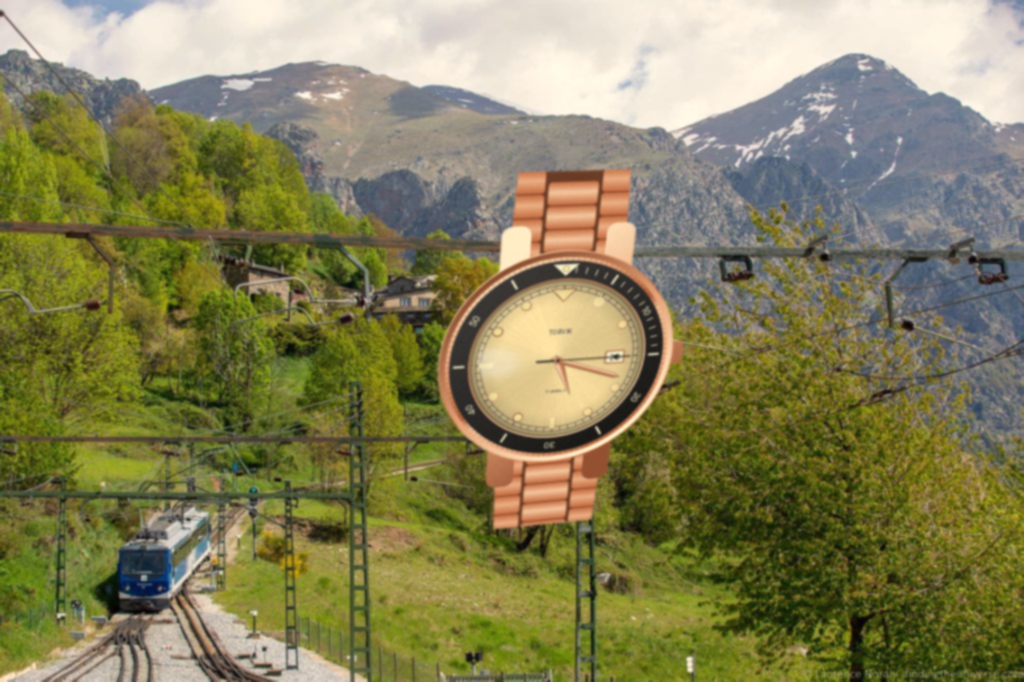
5:18:15
